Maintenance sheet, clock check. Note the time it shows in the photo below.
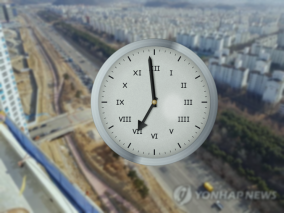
6:59
